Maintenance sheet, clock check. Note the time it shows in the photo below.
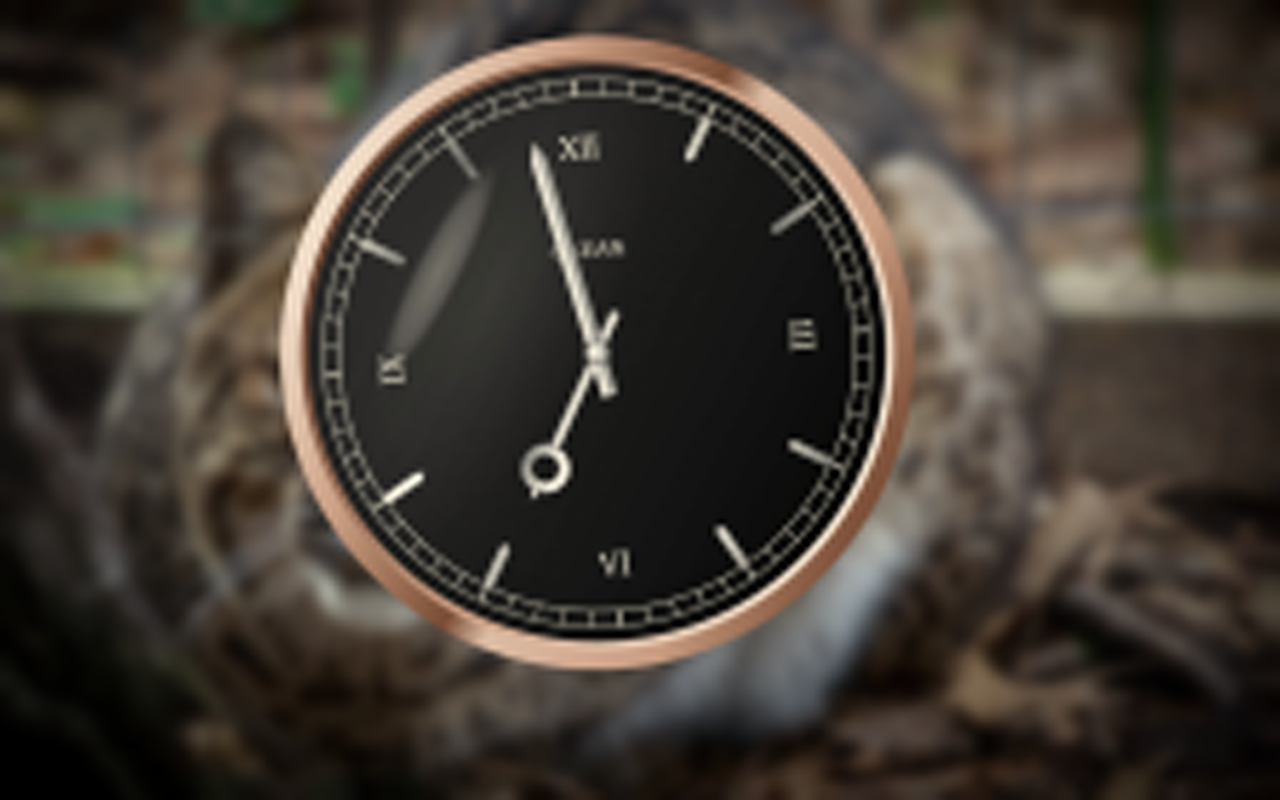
6:58
